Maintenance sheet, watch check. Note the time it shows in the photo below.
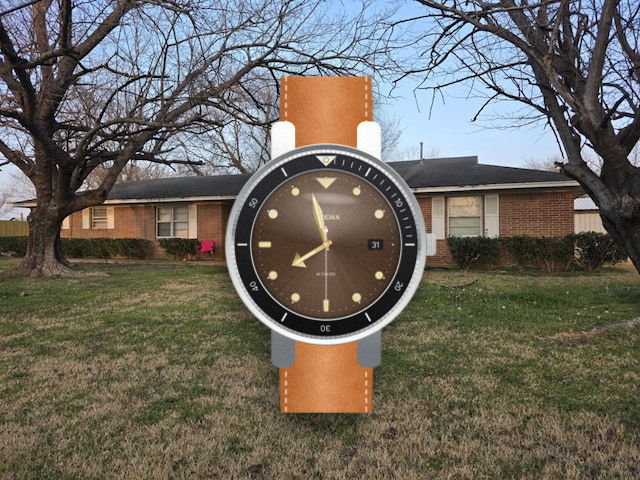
7:57:30
